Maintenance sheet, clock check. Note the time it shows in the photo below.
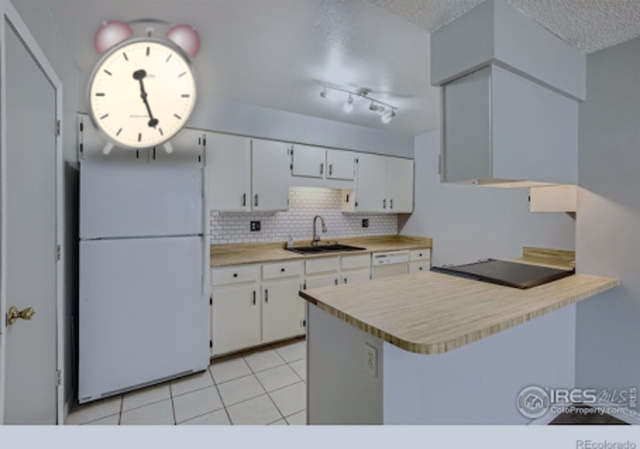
11:26
